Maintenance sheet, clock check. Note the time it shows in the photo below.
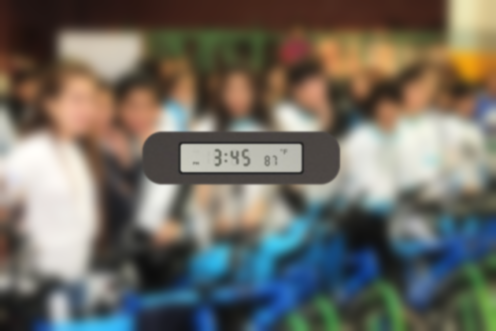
3:45
